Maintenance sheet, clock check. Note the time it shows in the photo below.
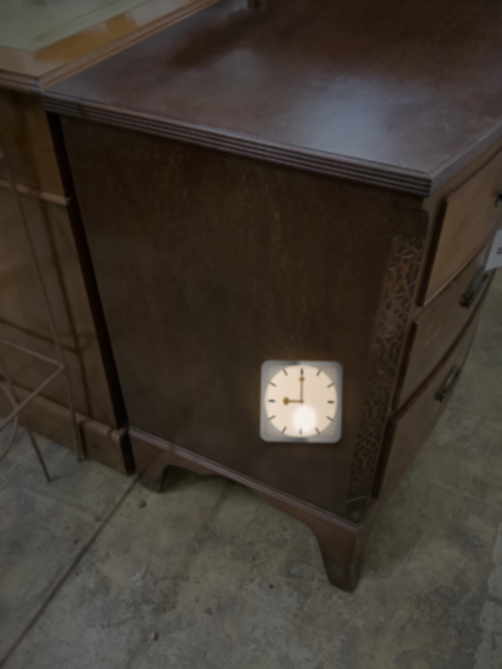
9:00
